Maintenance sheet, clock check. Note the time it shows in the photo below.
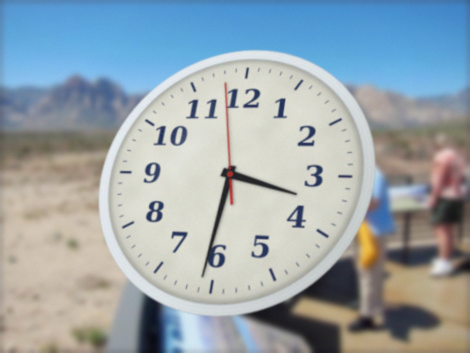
3:30:58
